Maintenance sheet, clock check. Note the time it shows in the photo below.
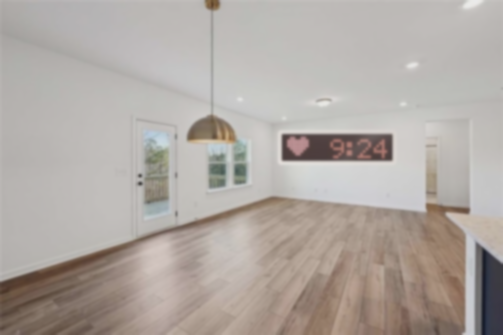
9:24
